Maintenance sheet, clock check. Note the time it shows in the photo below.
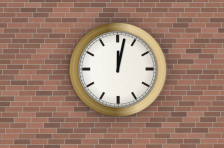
12:02
